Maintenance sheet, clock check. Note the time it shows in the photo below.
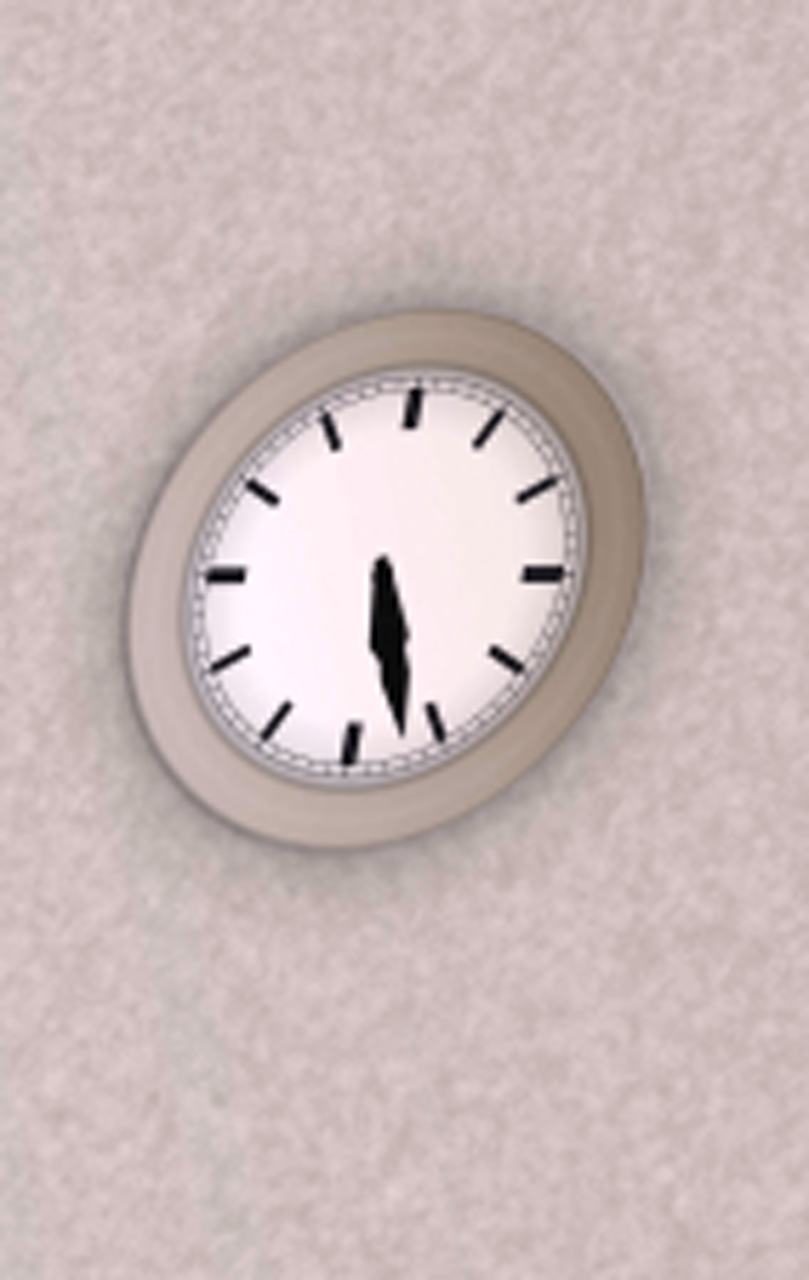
5:27
